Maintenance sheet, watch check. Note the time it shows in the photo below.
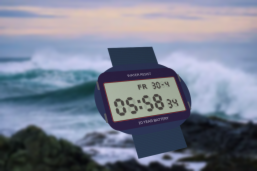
5:58:34
